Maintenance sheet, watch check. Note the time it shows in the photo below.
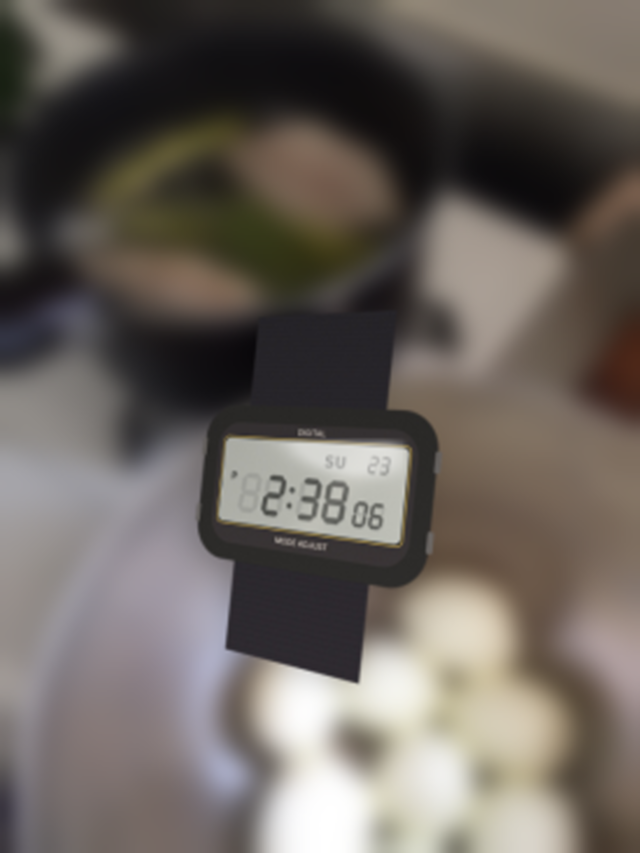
2:38:06
